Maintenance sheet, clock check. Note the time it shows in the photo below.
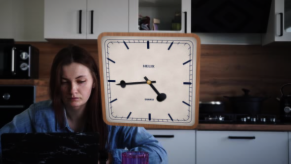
4:44
